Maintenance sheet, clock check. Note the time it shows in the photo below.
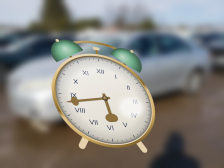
5:43
